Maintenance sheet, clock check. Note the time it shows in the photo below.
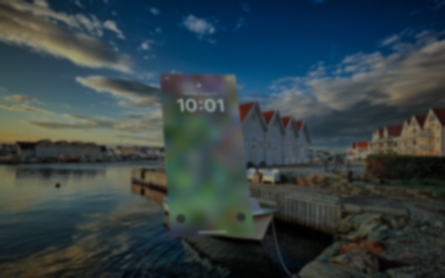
10:01
